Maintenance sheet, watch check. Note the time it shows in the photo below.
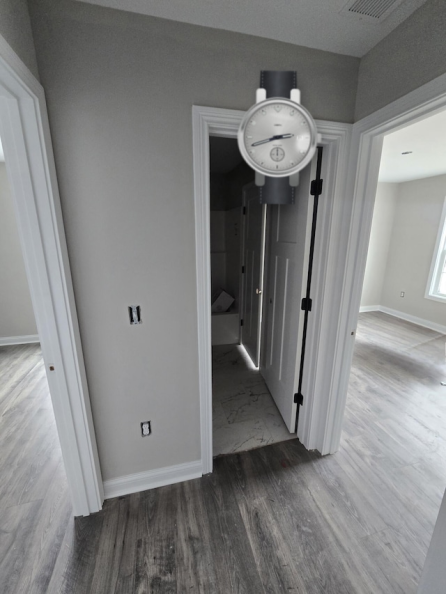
2:42
